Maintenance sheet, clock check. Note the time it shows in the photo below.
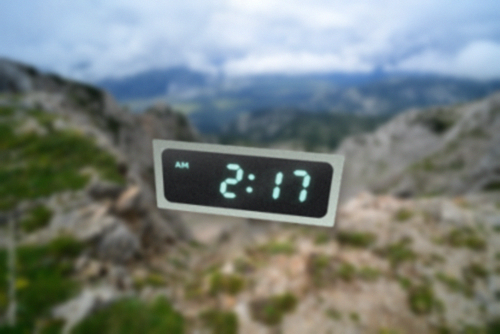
2:17
